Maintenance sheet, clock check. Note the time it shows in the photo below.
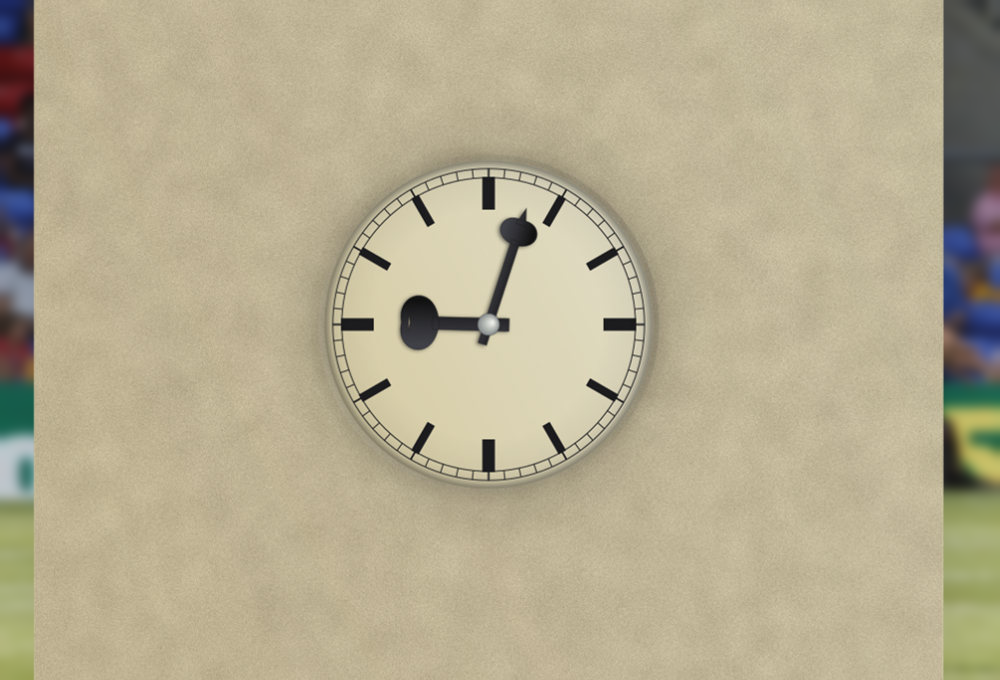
9:03
